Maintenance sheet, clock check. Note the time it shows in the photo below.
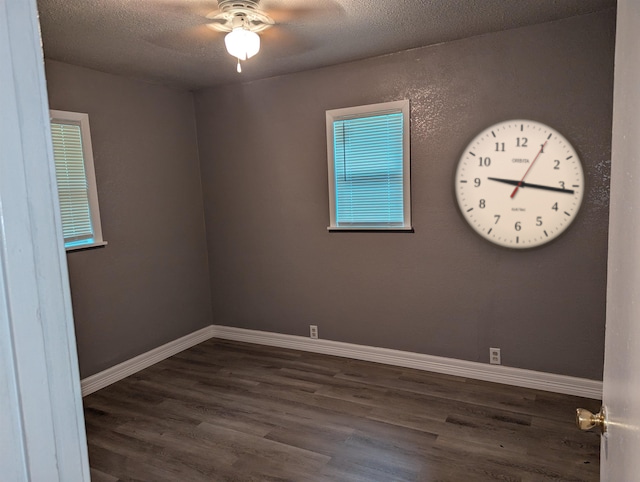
9:16:05
